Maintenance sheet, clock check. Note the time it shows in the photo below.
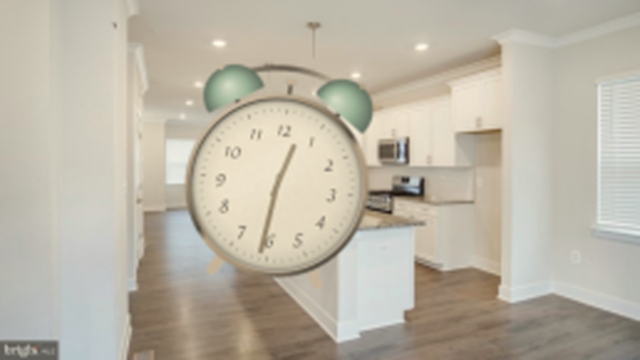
12:31
